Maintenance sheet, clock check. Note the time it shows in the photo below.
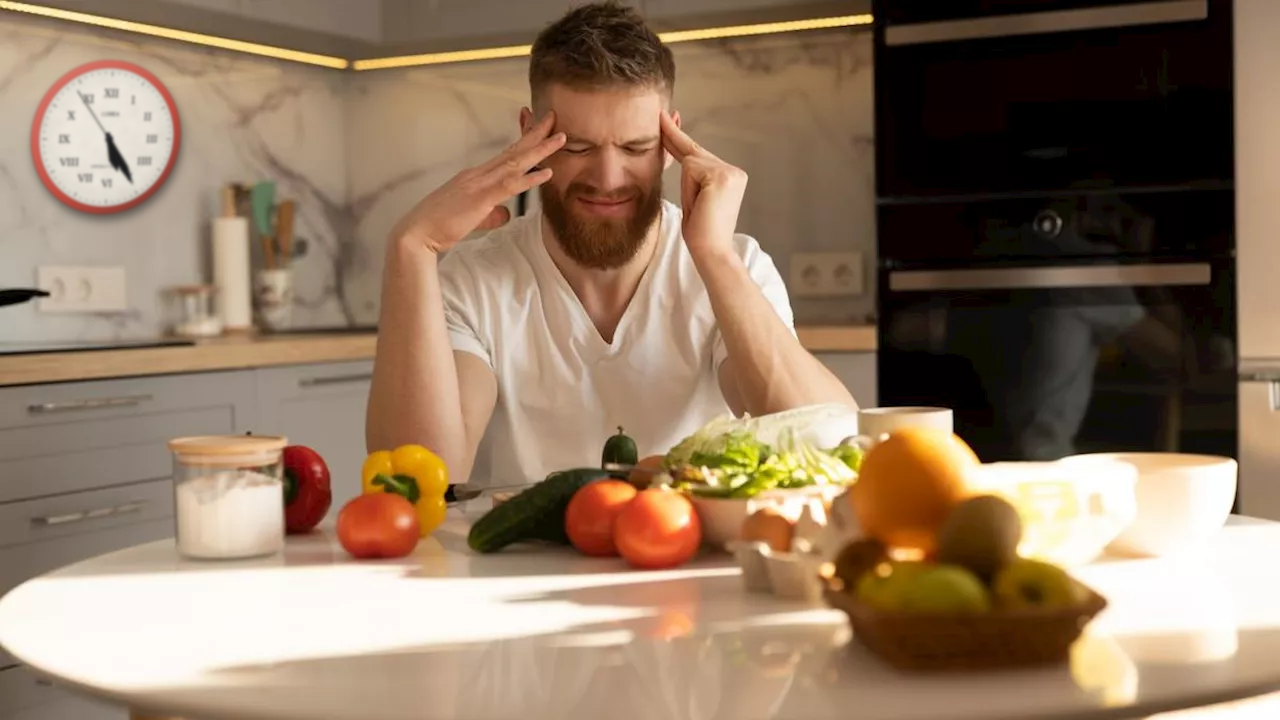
5:24:54
